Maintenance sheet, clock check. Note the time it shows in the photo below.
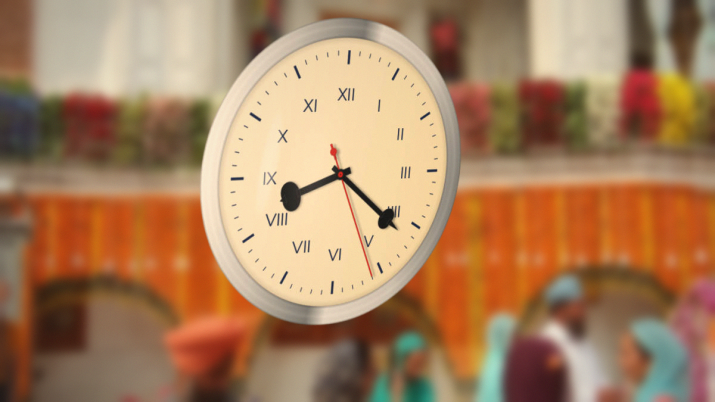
8:21:26
